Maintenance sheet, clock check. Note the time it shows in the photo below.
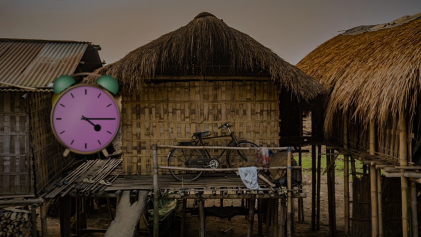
4:15
